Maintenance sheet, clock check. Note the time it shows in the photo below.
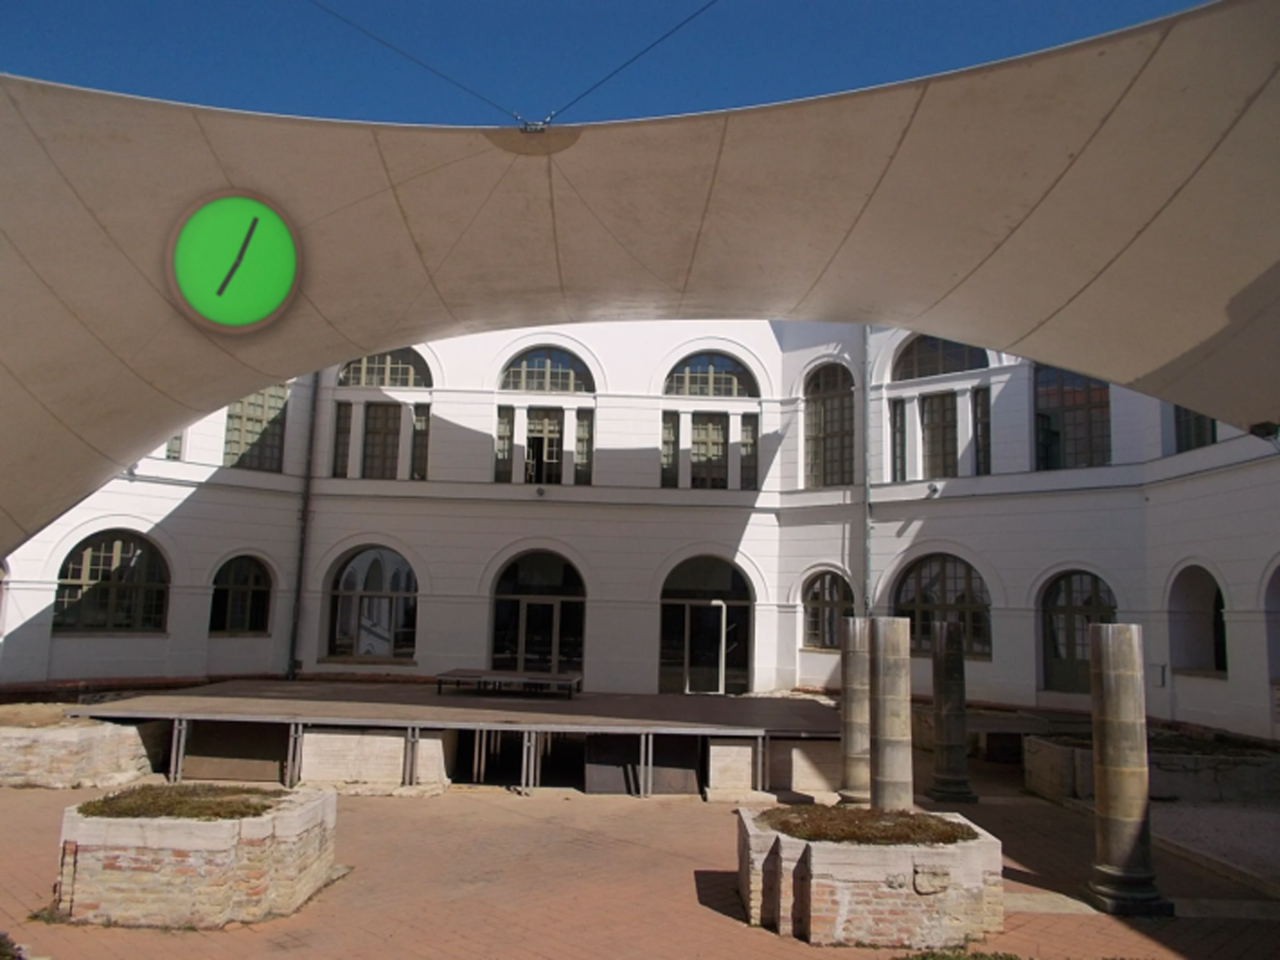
7:04
